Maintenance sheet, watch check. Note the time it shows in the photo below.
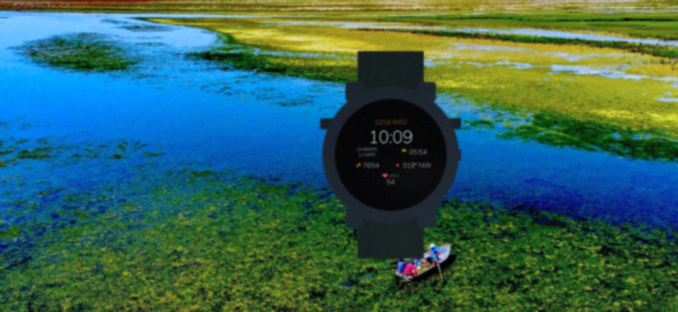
10:09
